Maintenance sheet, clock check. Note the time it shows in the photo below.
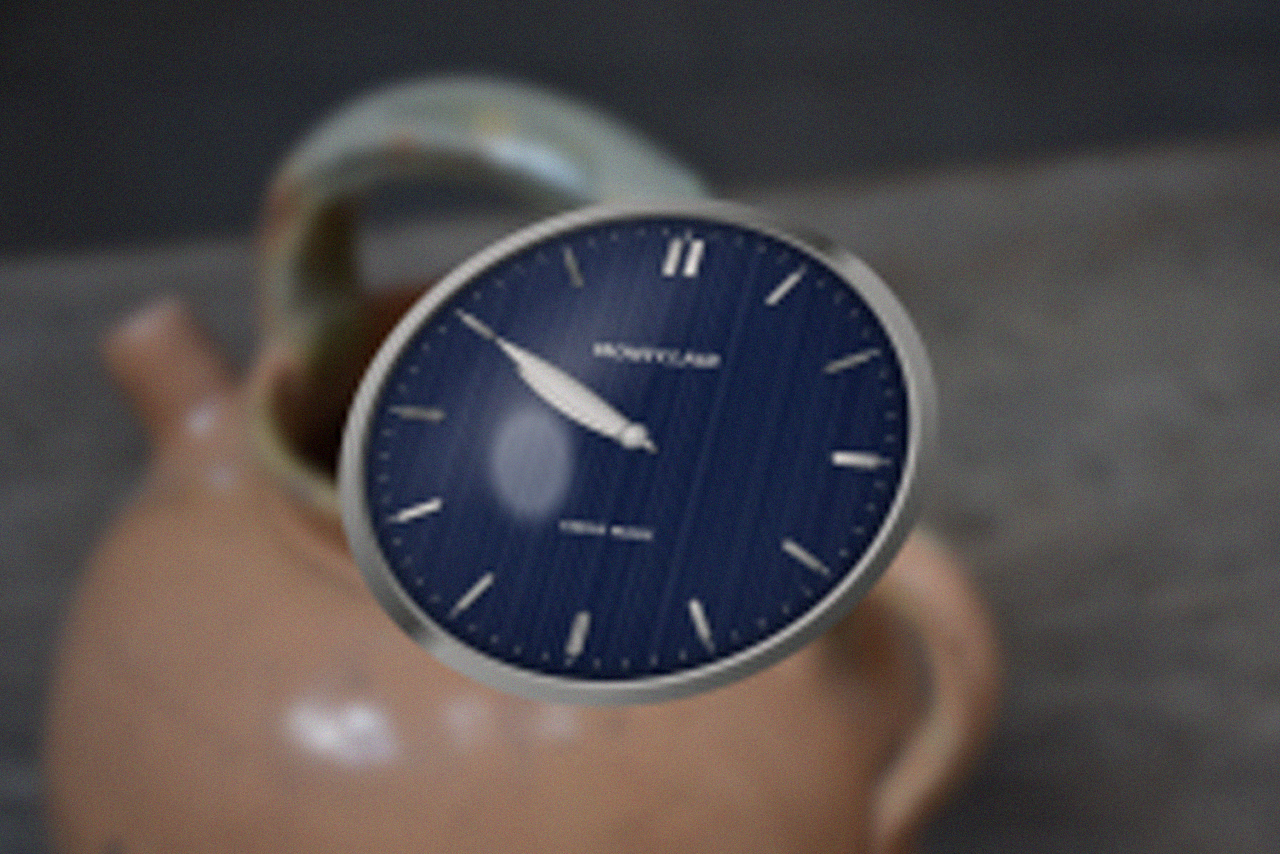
9:50
